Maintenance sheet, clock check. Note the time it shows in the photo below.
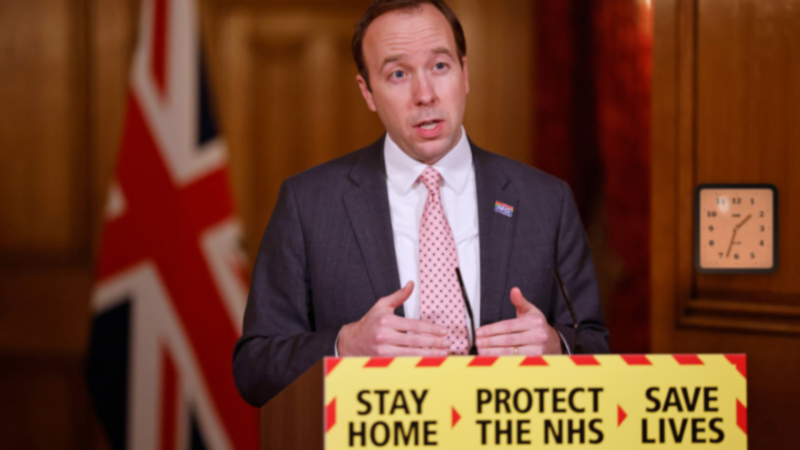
1:33
